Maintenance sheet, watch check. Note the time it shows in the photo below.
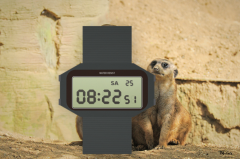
8:22:51
